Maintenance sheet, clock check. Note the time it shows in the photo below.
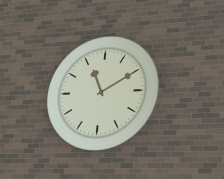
11:10
